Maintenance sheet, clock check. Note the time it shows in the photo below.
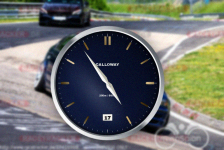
4:54
